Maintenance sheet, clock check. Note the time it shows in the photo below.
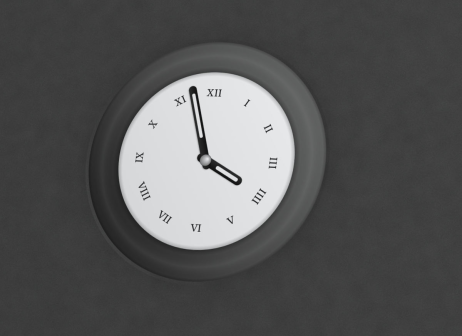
3:57
